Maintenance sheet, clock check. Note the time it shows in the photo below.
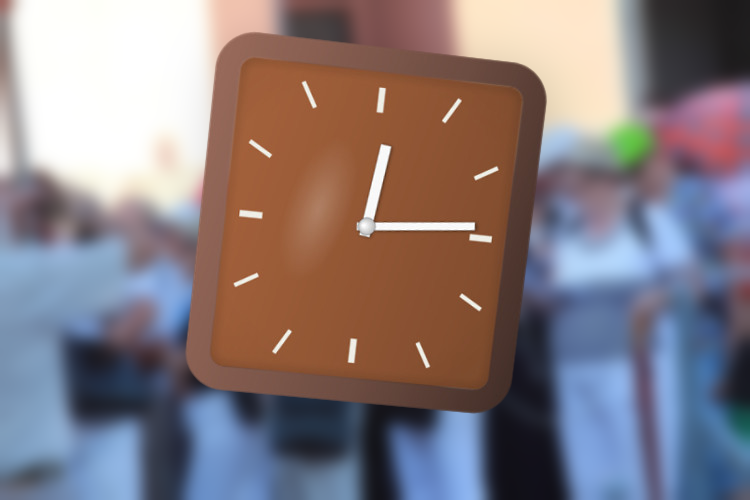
12:14
